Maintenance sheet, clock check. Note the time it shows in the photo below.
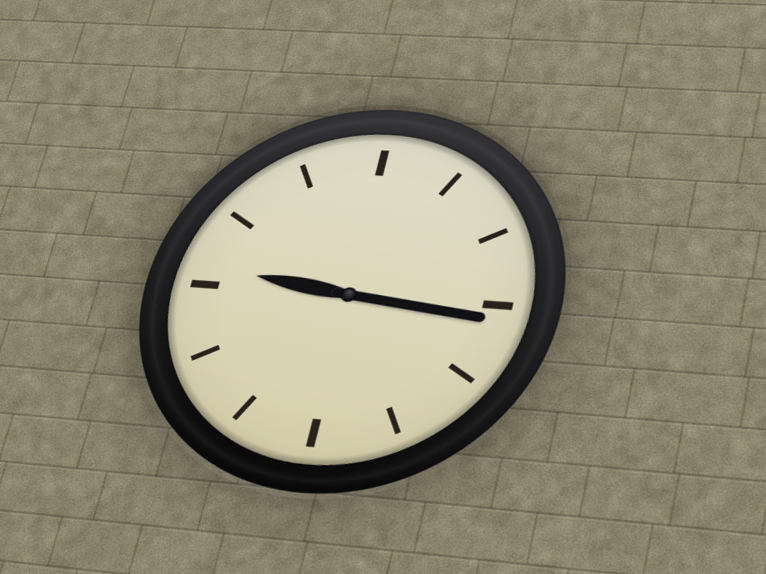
9:16
